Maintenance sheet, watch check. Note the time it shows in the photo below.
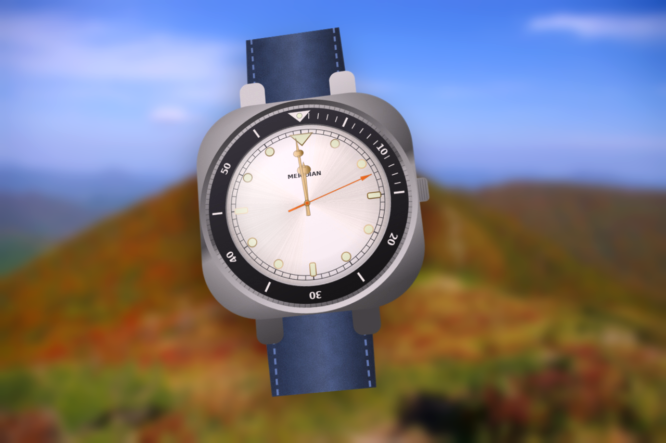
11:59:12
